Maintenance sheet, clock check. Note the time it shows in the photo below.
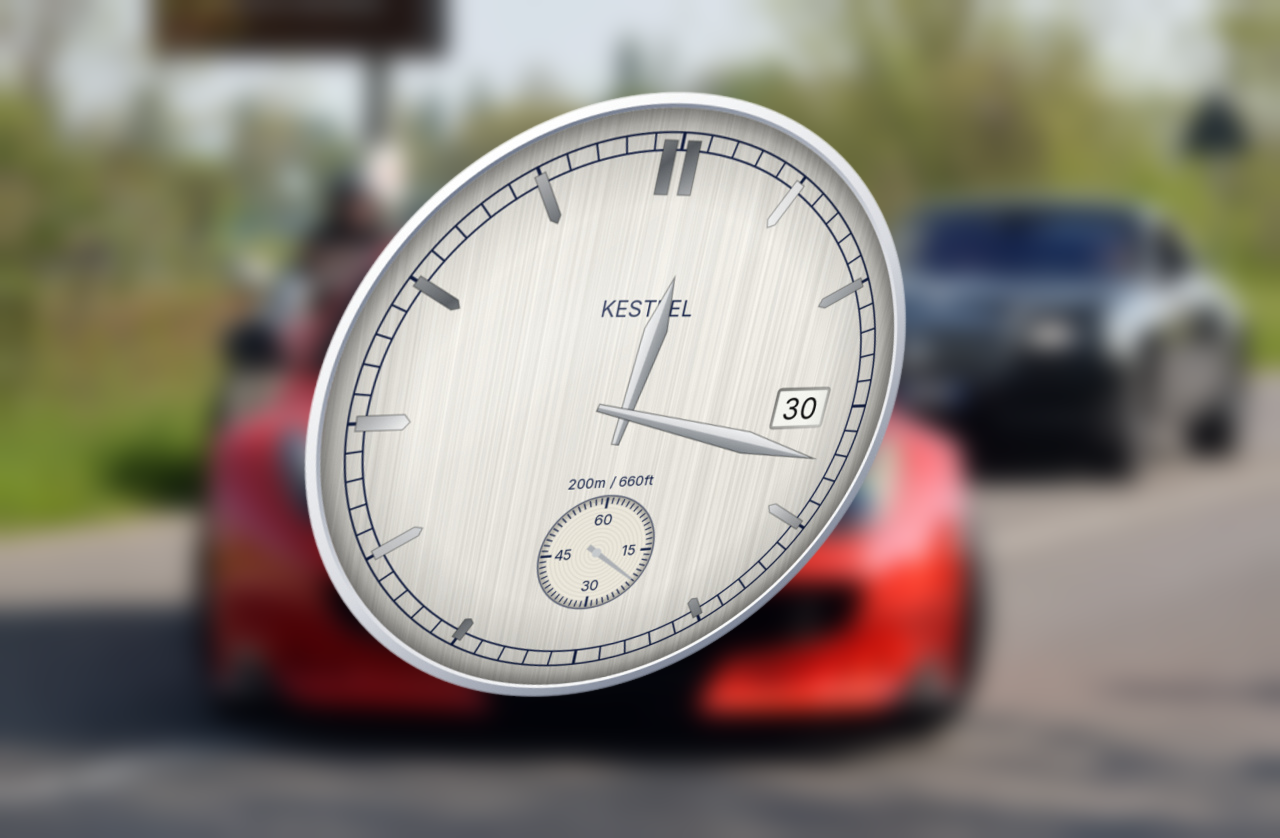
12:17:21
